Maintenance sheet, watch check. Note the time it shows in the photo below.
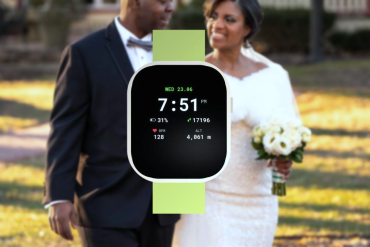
7:51
